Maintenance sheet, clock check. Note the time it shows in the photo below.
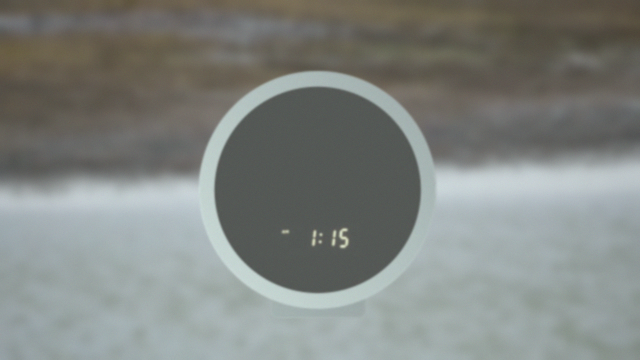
1:15
